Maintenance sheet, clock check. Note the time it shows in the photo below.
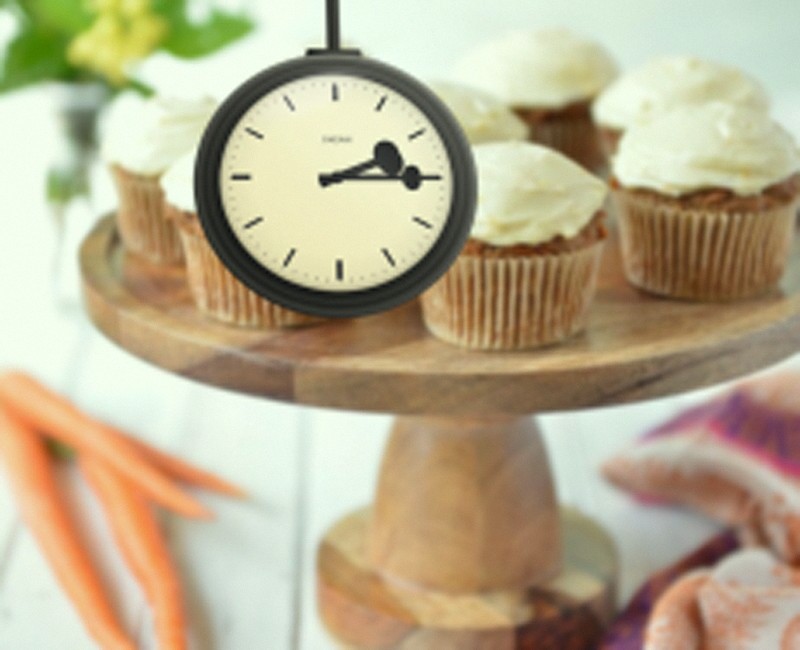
2:15
